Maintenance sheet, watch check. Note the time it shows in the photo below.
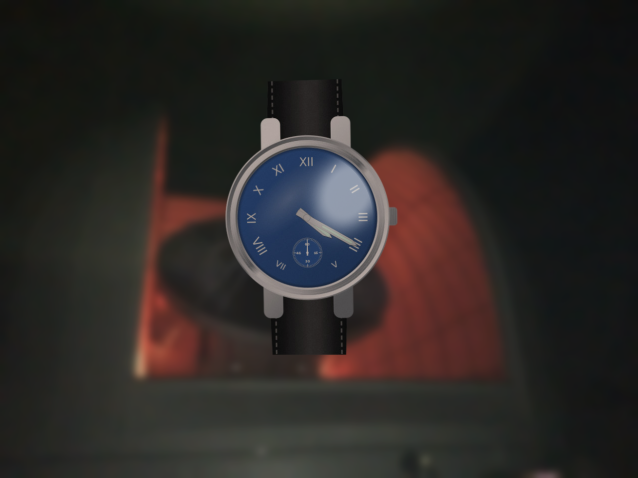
4:20
